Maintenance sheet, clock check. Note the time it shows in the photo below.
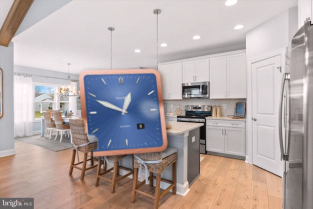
12:49
